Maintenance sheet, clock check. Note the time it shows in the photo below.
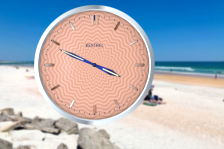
3:49
